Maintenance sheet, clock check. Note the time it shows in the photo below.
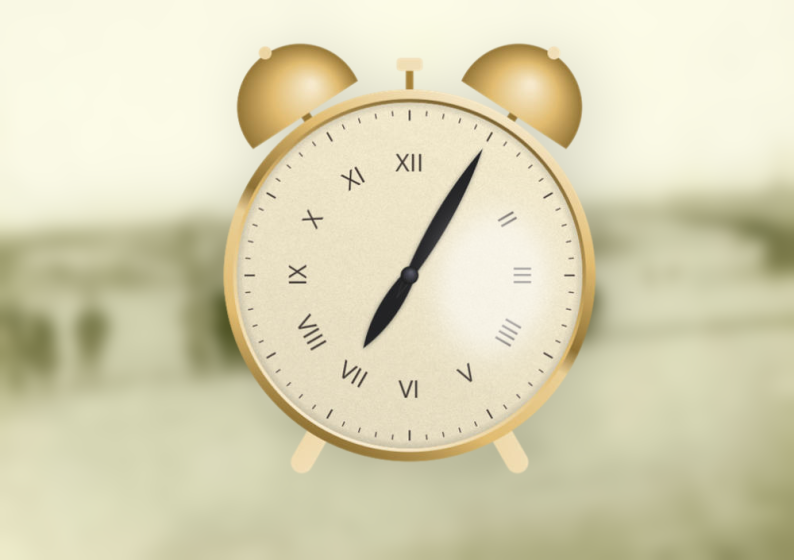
7:05
